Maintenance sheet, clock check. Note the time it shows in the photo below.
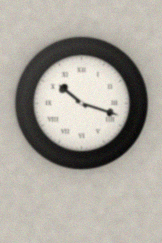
10:18
